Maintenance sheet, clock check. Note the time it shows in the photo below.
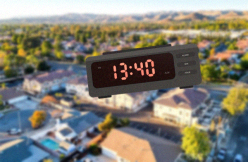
13:40
